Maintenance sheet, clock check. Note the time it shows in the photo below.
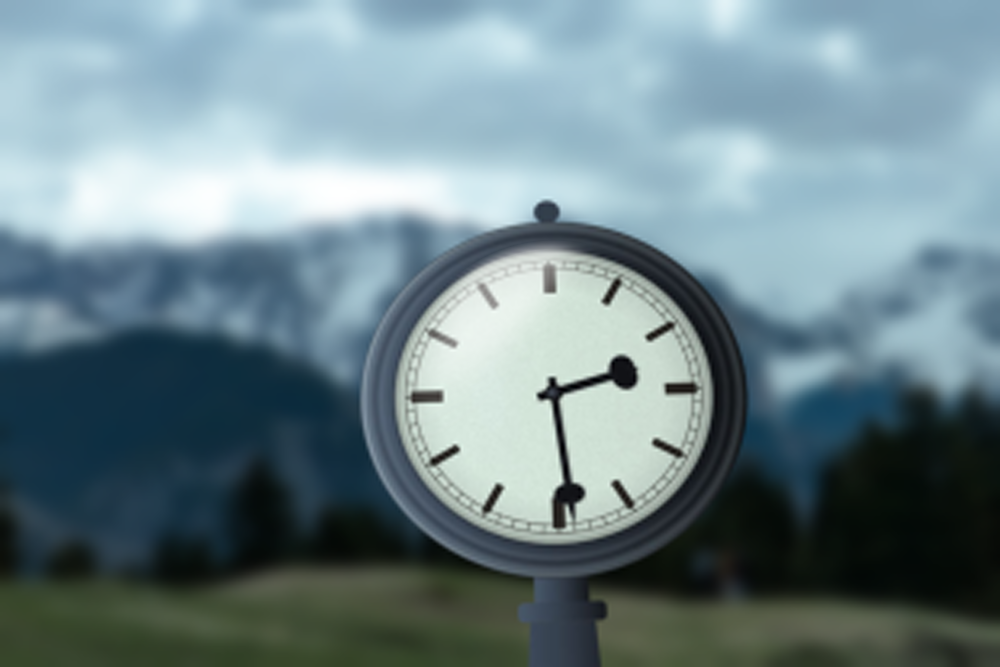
2:29
